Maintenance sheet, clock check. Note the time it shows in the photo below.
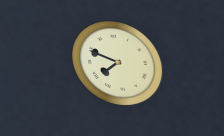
7:49
